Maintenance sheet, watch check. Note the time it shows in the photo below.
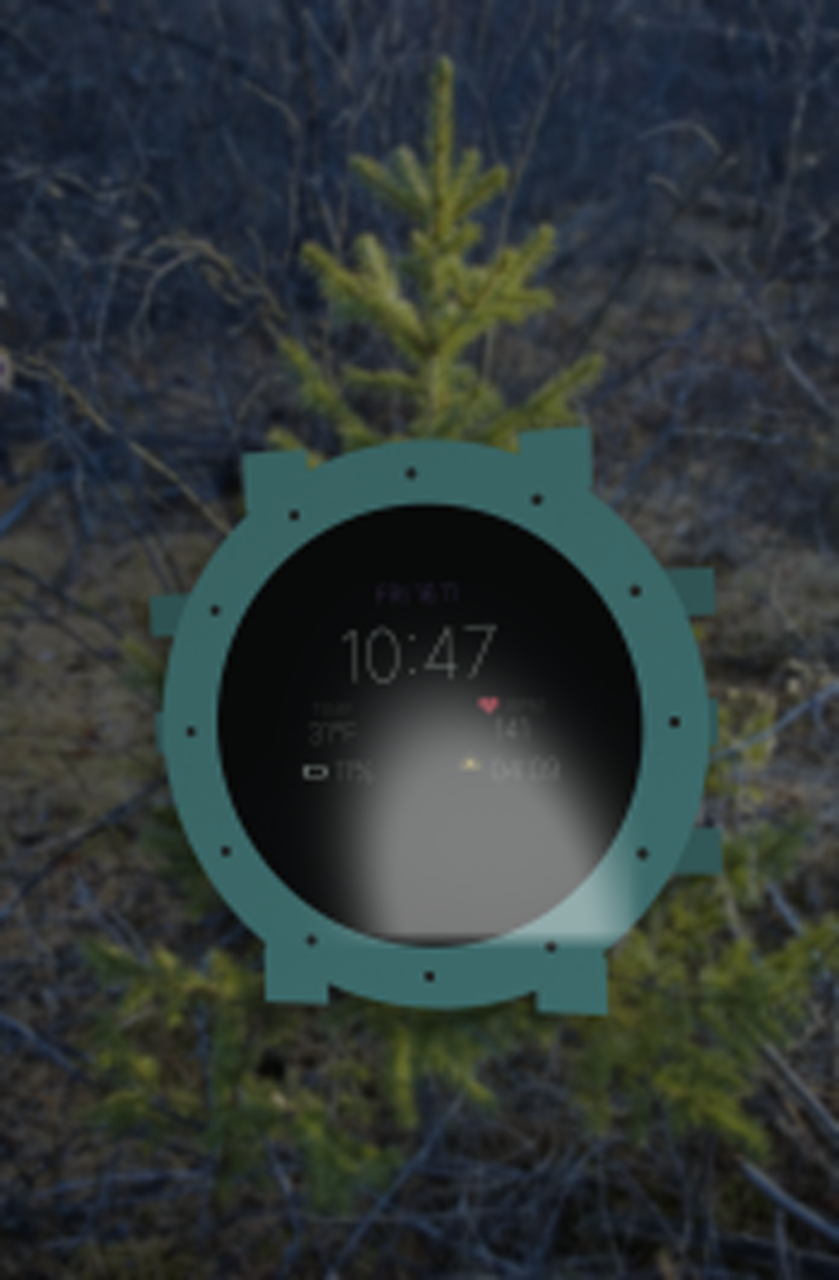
10:47
